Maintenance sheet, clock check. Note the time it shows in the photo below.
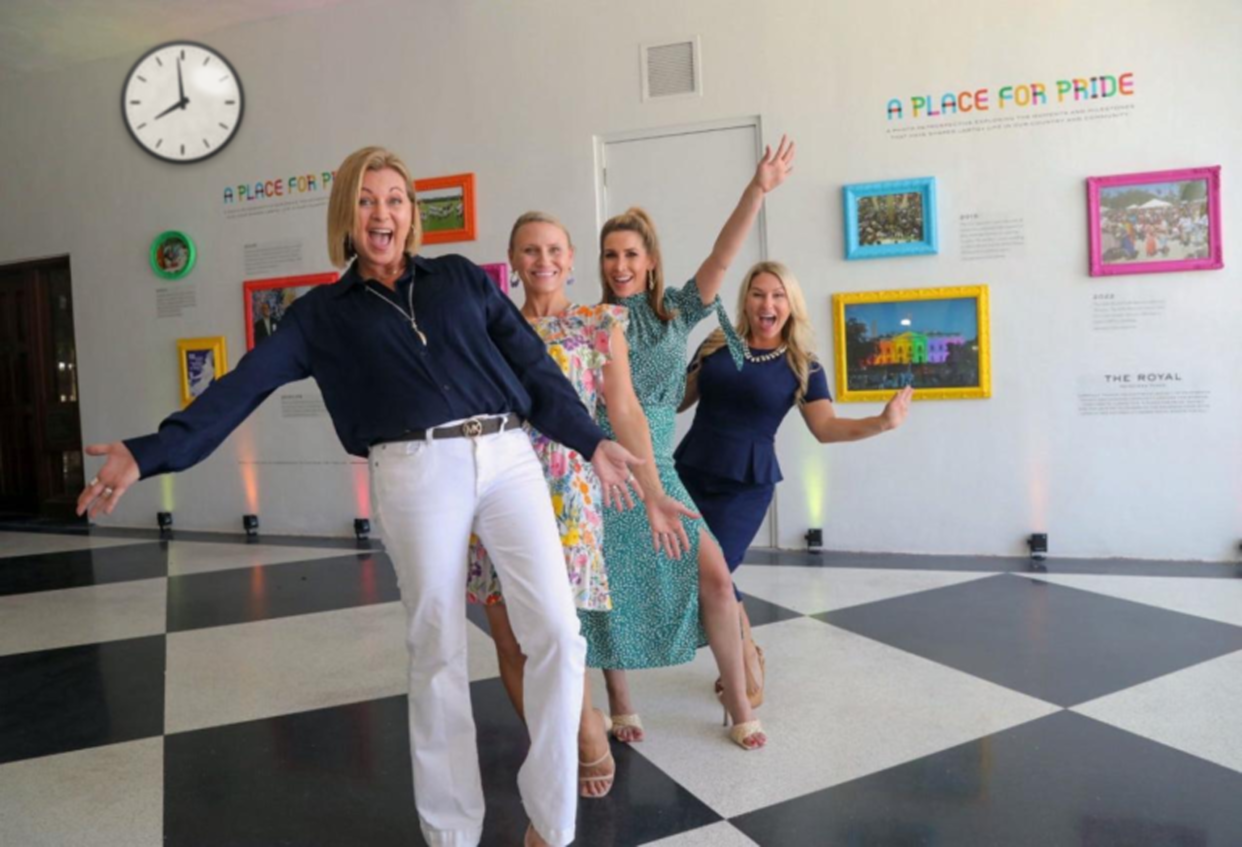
7:59
